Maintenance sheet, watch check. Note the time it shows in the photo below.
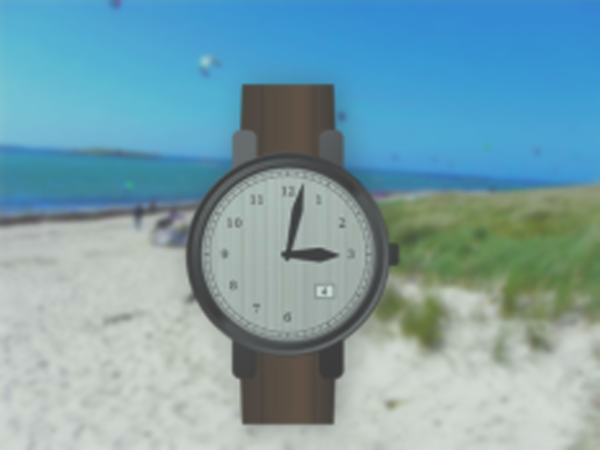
3:02
